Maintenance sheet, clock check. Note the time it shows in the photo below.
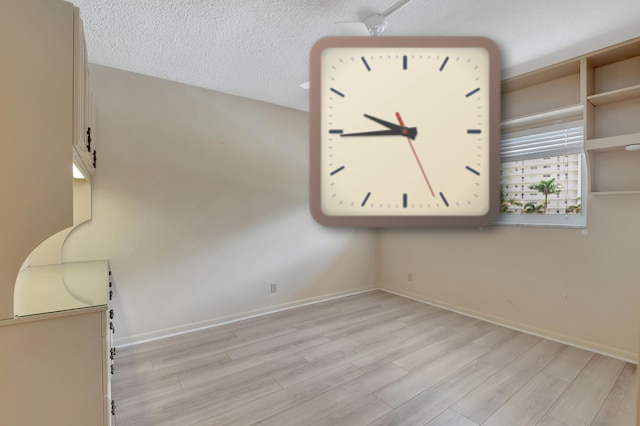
9:44:26
